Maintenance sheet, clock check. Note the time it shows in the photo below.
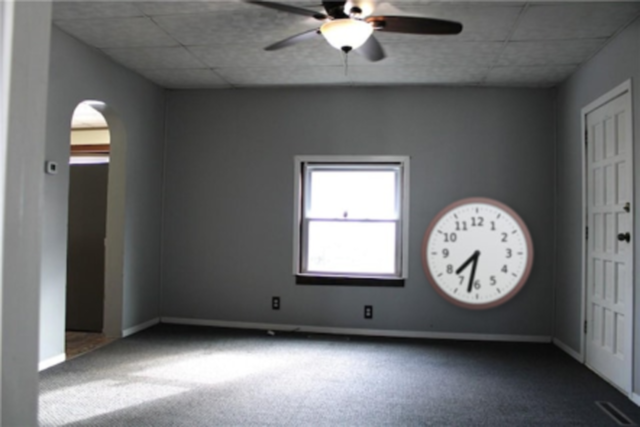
7:32
